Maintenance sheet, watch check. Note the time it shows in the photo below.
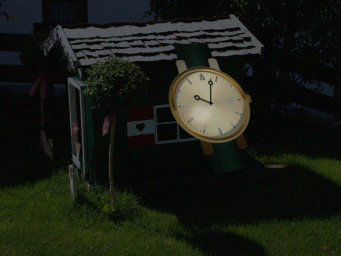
10:03
